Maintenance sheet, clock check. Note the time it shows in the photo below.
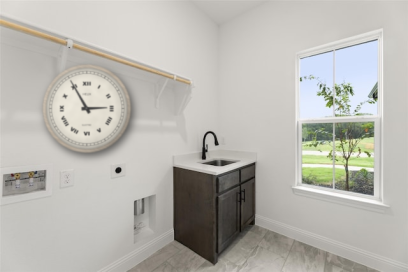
2:55
